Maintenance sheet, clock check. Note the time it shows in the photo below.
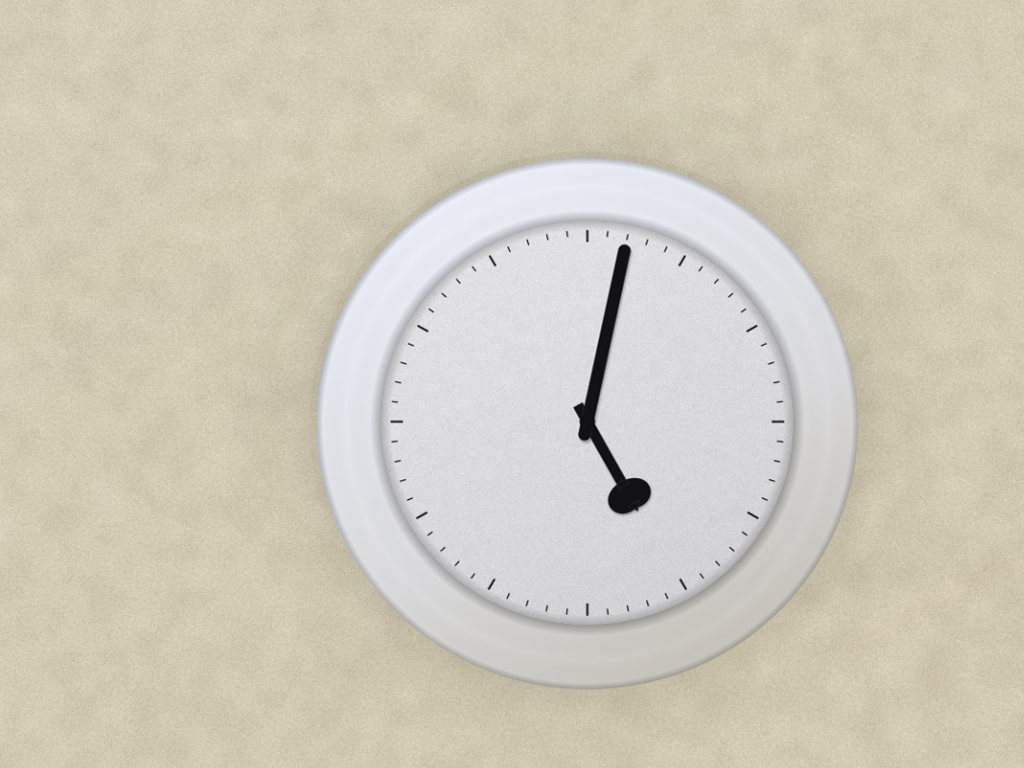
5:02
